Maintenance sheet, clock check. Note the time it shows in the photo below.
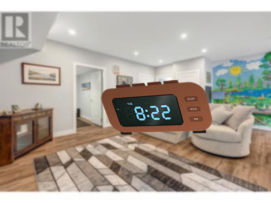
8:22
